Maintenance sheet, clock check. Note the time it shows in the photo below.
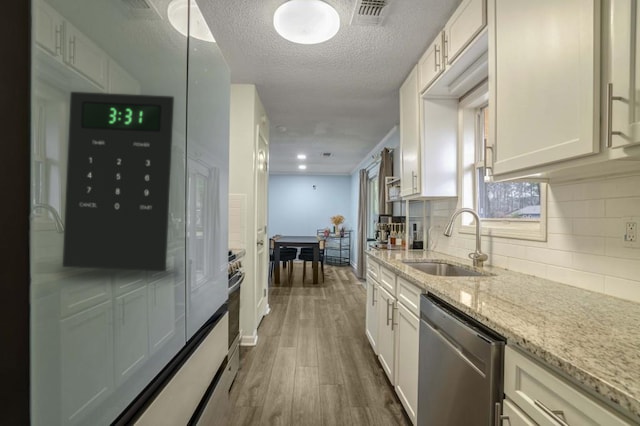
3:31
